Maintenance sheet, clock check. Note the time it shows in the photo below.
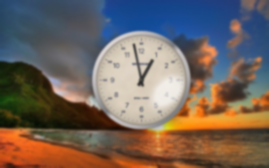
12:58
